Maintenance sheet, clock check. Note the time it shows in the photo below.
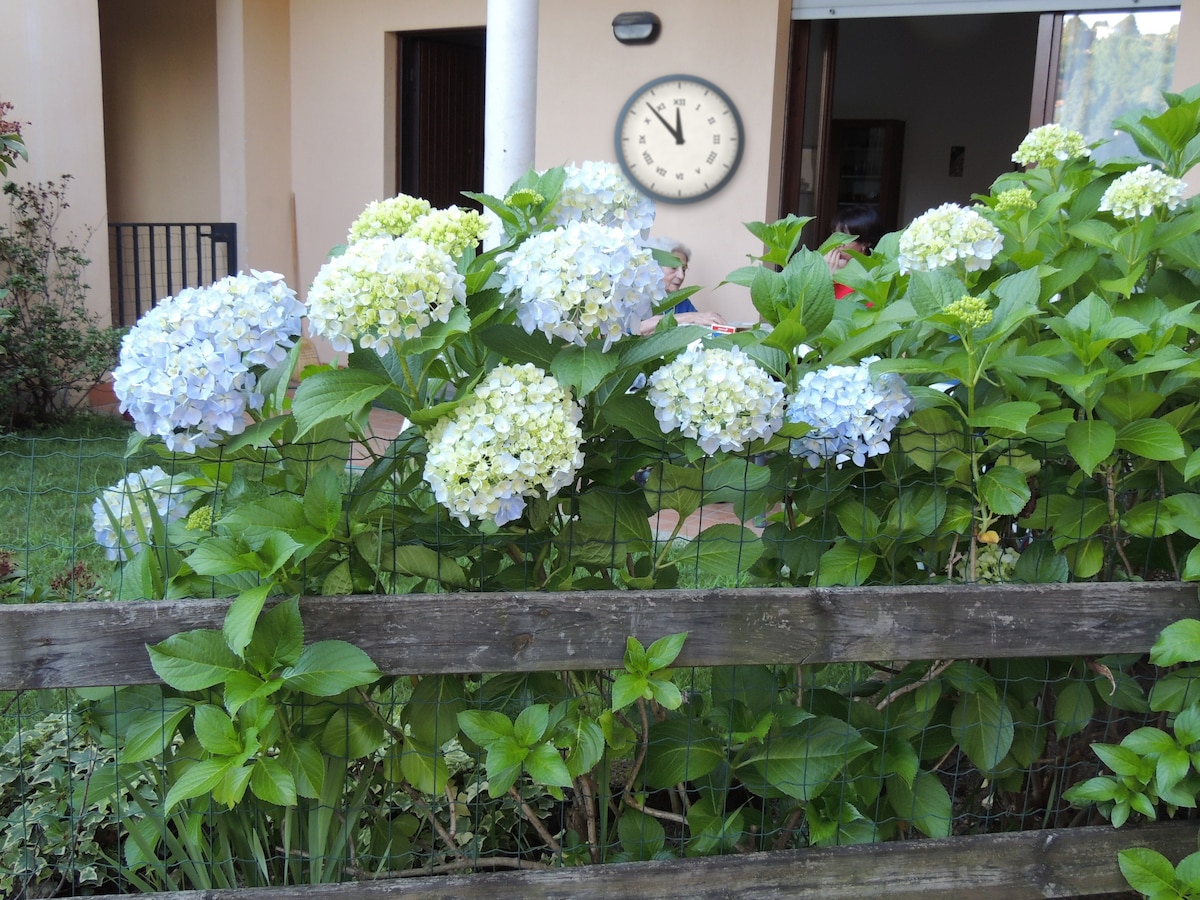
11:53
